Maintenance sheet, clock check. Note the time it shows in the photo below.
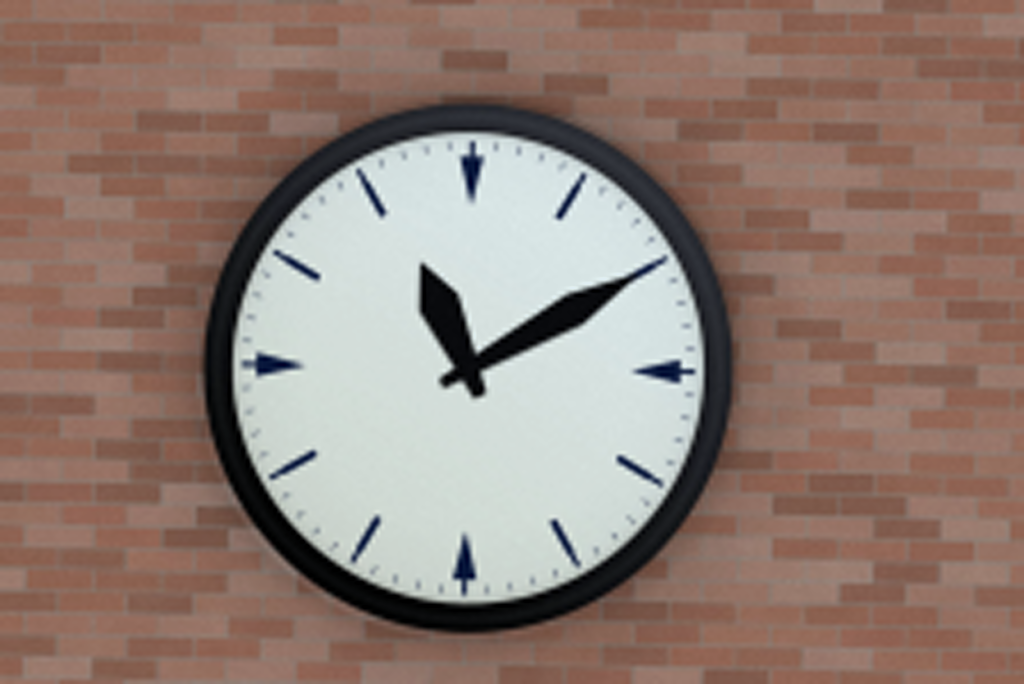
11:10
